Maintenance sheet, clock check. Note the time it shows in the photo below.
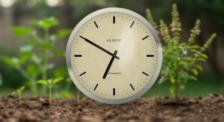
6:50
